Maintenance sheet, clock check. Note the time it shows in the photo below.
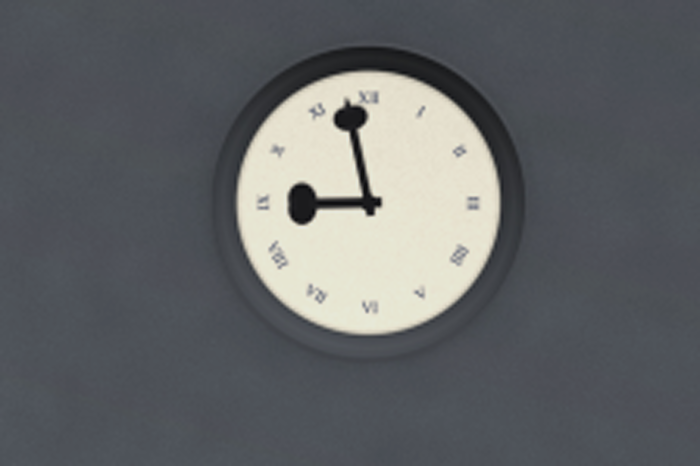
8:58
